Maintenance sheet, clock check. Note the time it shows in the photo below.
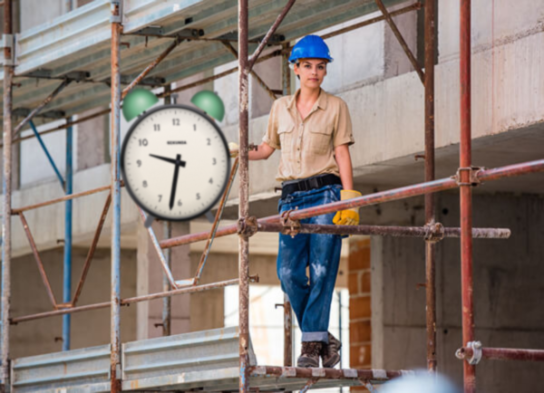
9:32
